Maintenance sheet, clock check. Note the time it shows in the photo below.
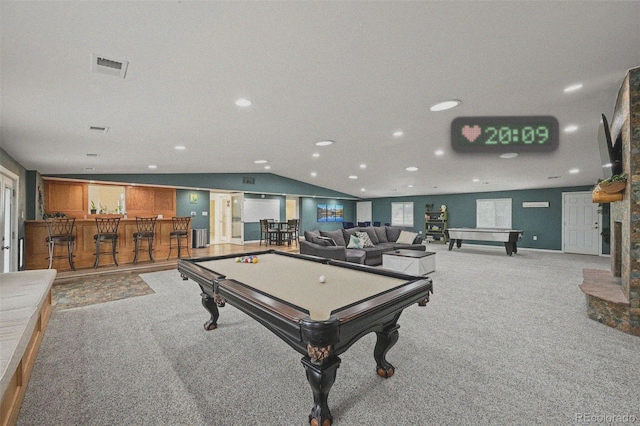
20:09
